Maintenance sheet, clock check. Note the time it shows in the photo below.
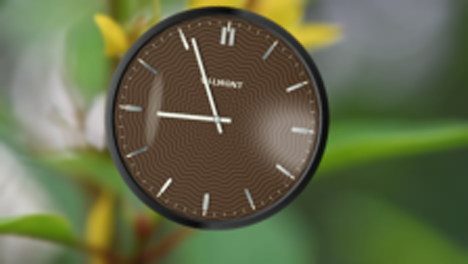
8:56
